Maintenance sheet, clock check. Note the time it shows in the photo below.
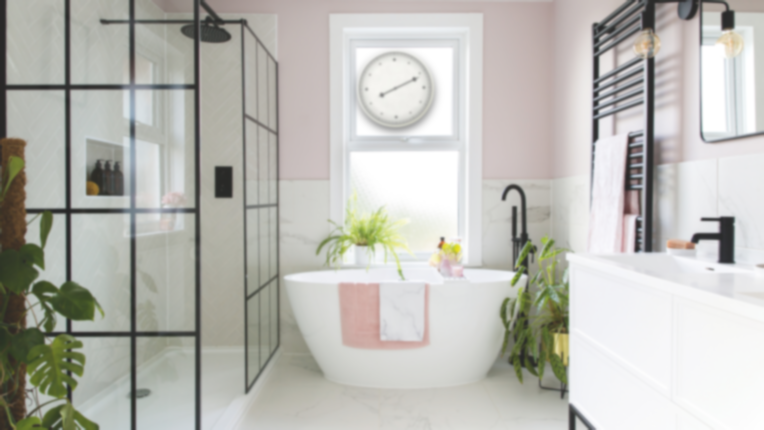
8:11
